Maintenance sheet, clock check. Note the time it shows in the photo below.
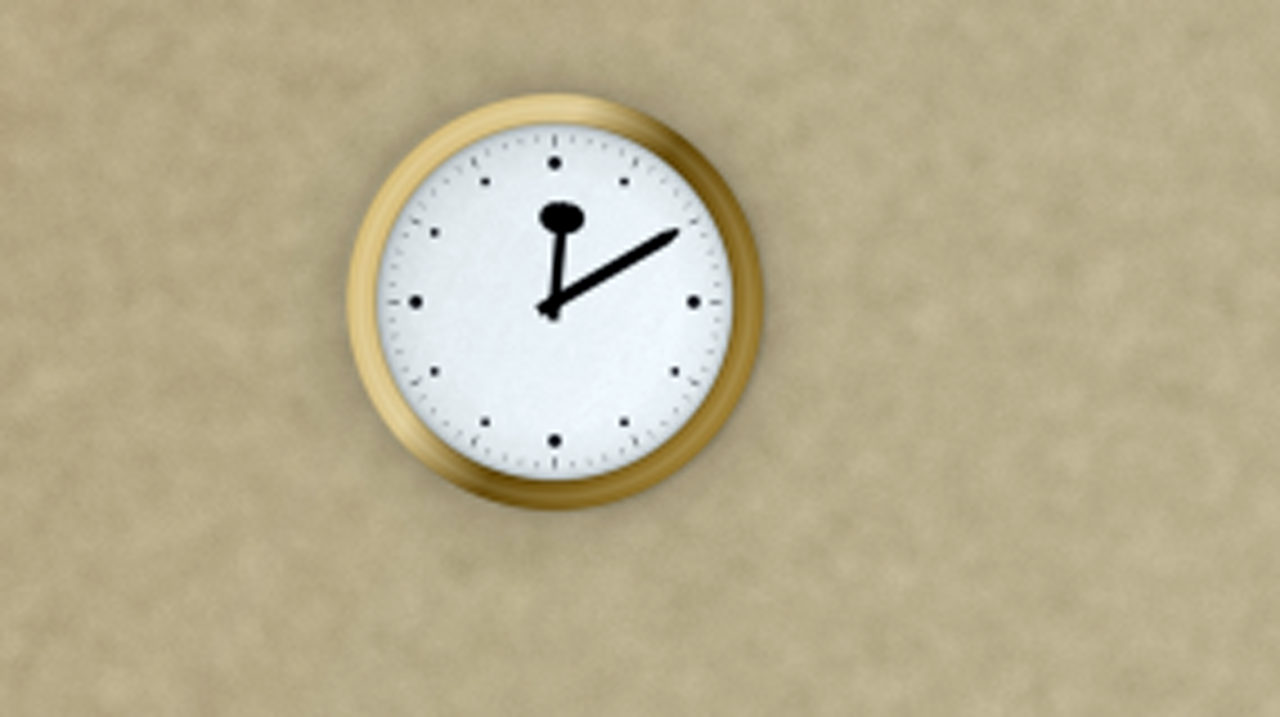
12:10
